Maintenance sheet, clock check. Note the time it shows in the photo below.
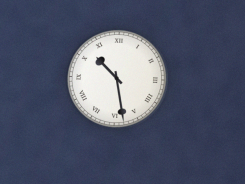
10:28
